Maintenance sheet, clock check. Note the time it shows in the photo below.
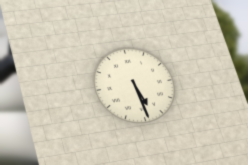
5:29
